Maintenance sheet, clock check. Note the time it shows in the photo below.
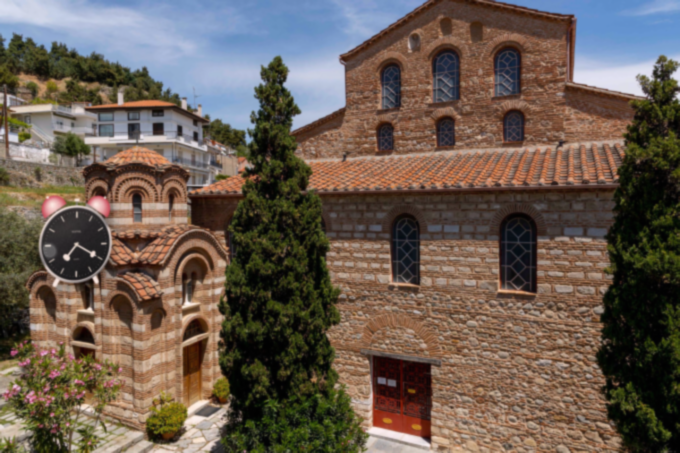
7:20
